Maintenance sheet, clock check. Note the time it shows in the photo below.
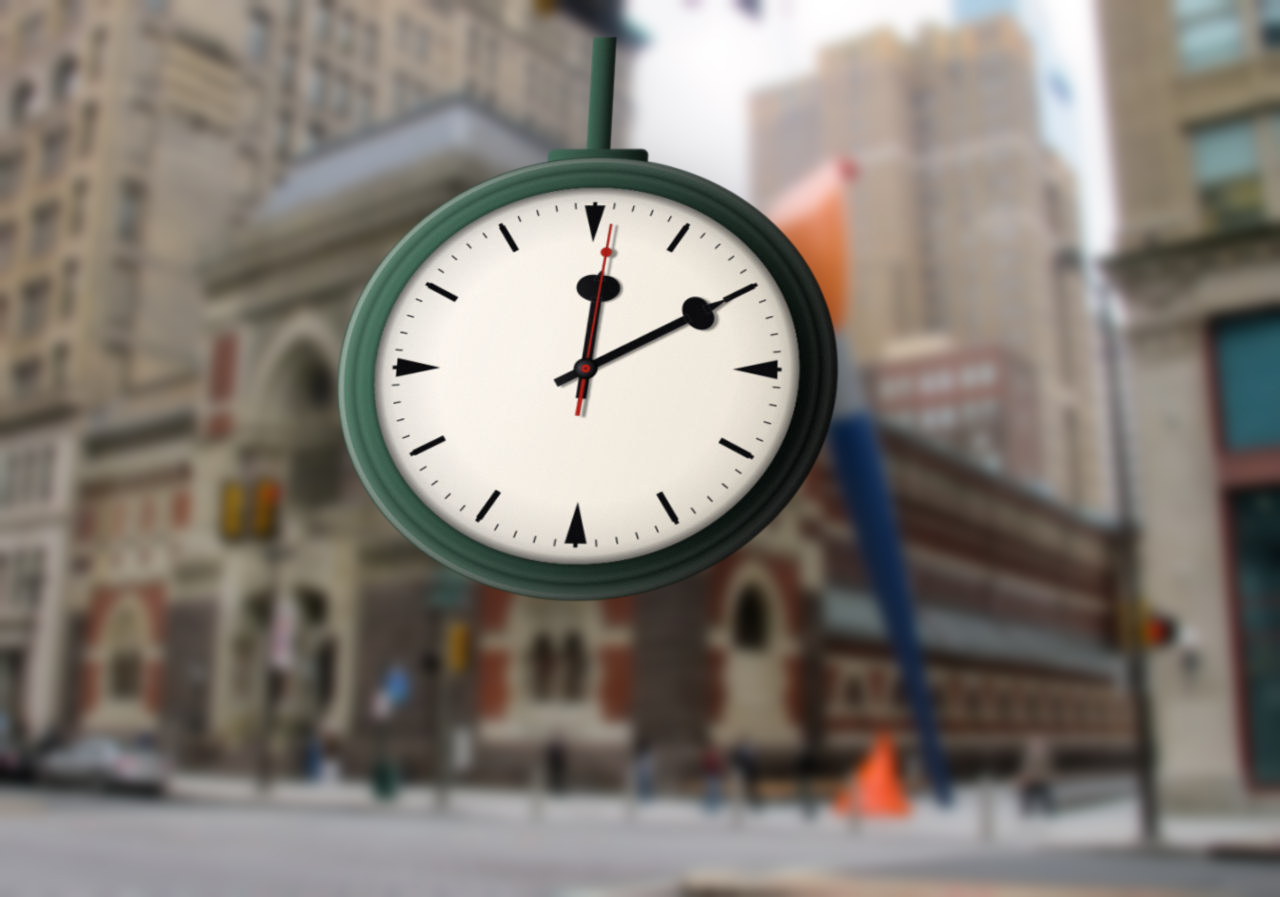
12:10:01
